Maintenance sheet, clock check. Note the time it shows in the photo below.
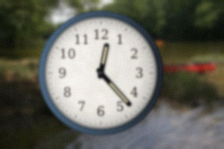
12:23
